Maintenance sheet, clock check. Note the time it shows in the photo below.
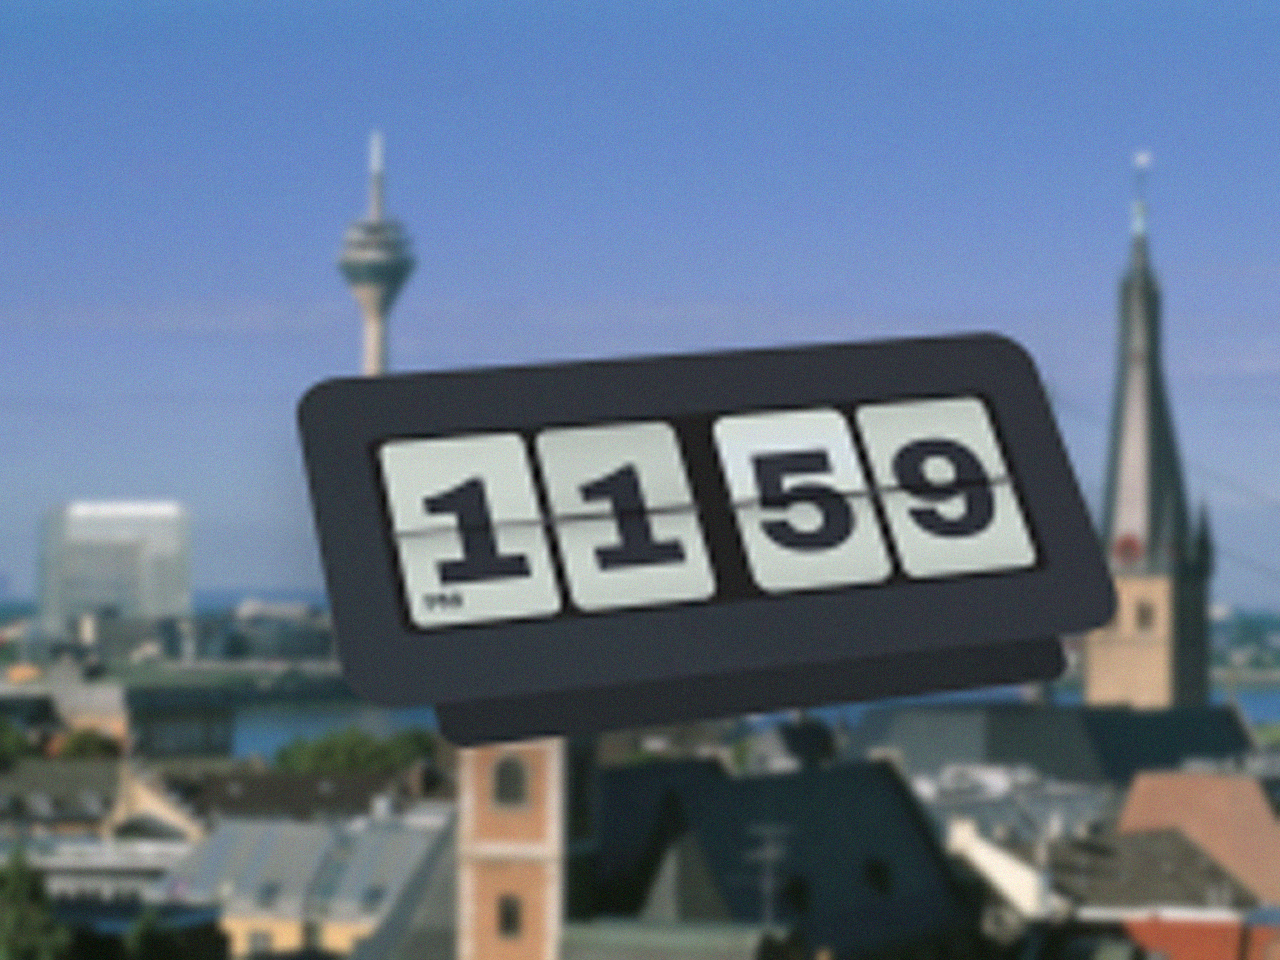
11:59
